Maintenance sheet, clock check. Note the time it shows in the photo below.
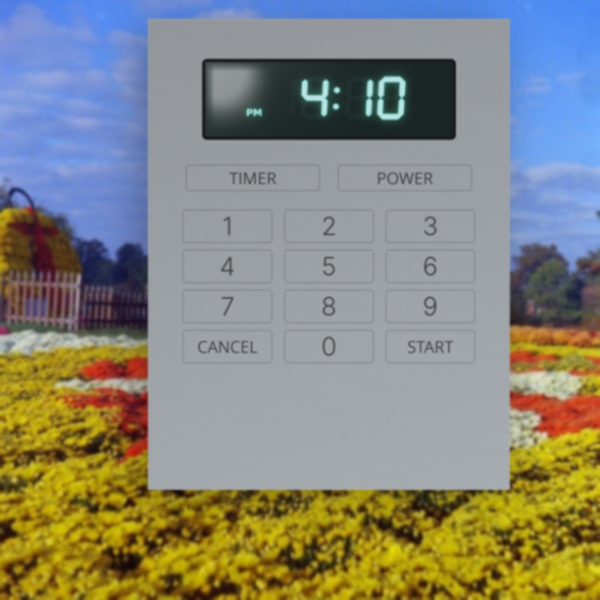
4:10
